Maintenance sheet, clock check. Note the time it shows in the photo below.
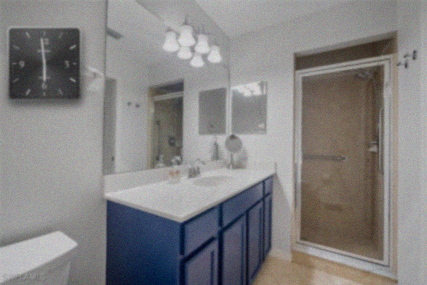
5:59
